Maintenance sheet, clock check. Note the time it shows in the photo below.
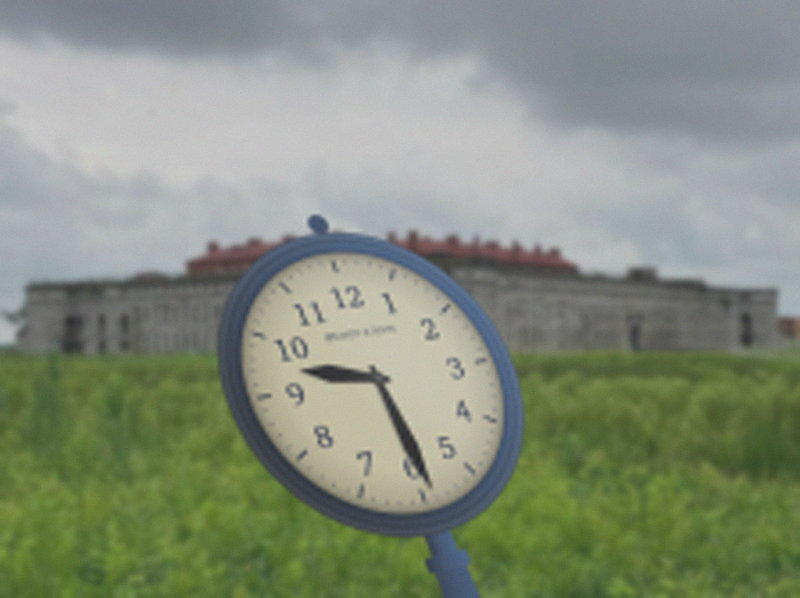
9:29
